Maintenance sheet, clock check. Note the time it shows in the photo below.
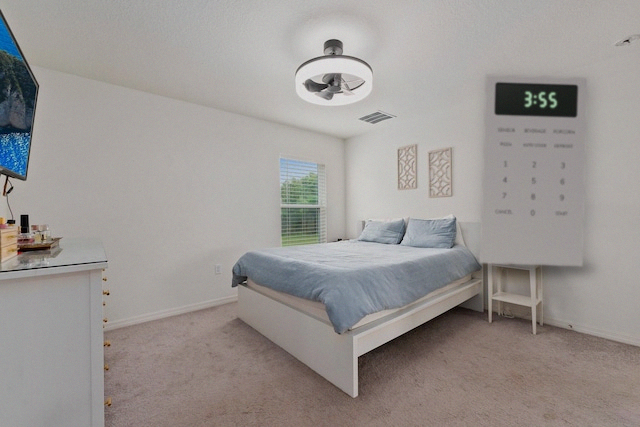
3:55
